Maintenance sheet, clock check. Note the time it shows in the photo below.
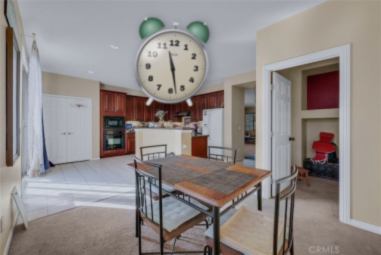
11:28
